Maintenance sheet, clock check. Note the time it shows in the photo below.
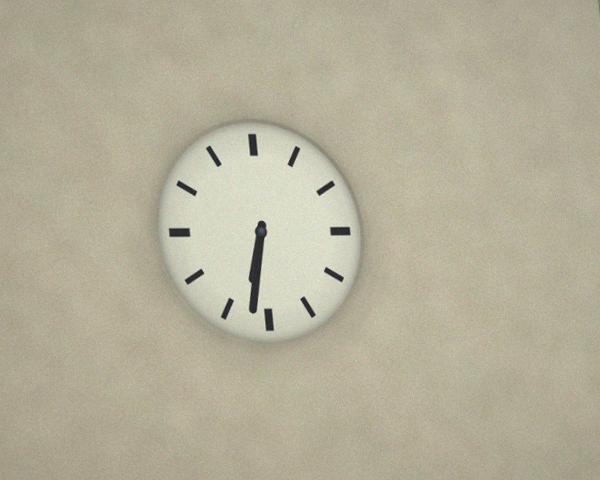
6:32
